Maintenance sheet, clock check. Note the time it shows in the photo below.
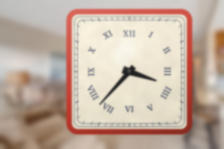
3:37
